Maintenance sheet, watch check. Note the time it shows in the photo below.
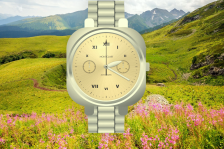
2:20
